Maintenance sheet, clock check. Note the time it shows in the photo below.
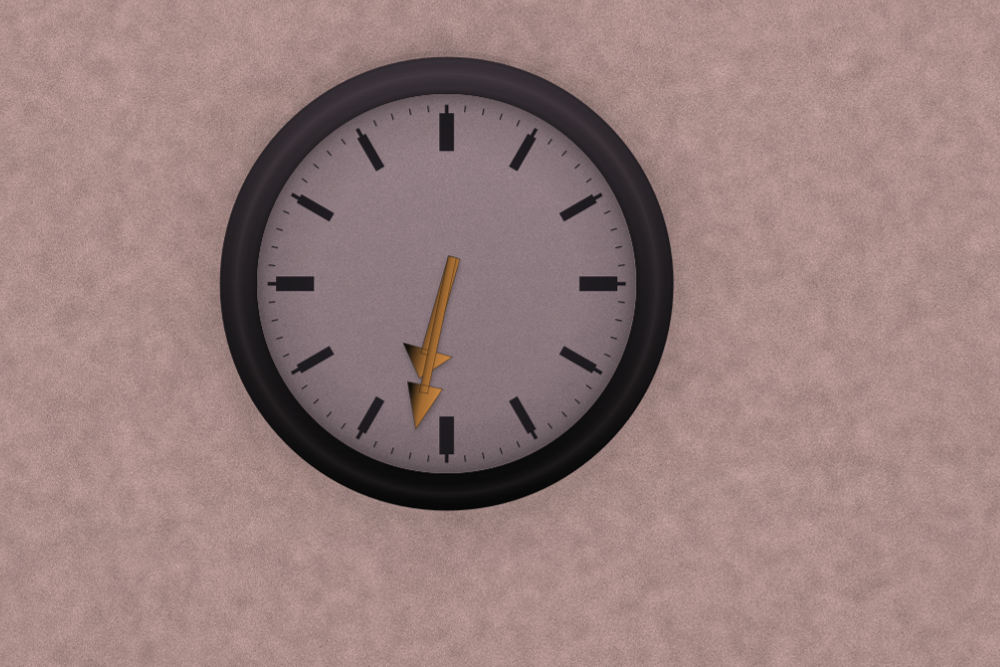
6:32
